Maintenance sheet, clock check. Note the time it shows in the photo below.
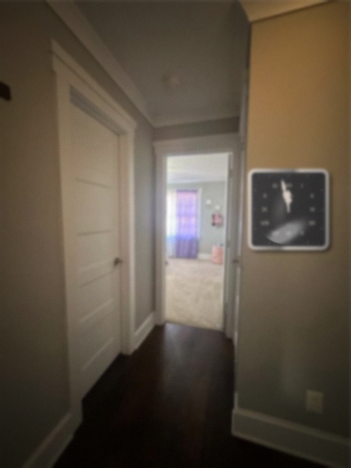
11:58
